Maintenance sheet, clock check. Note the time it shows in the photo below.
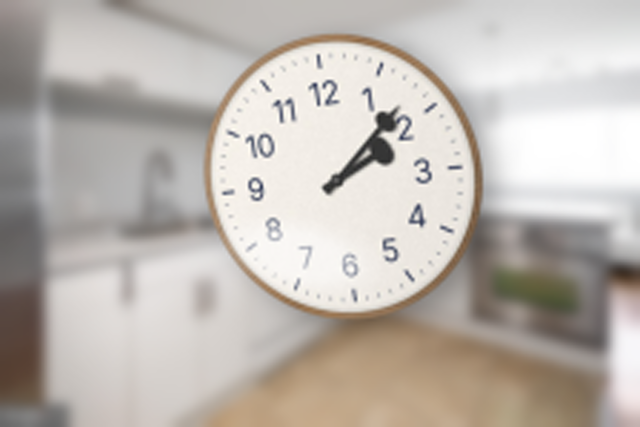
2:08
